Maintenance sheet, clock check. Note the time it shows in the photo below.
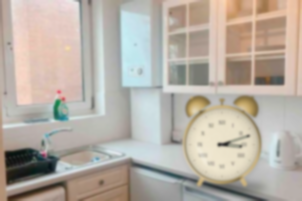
3:12
